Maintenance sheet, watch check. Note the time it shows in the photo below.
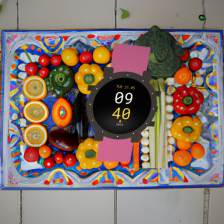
9:40
